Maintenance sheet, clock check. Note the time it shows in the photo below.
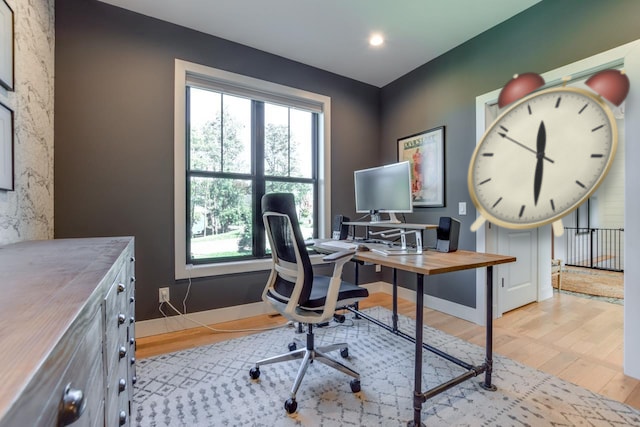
11:27:49
